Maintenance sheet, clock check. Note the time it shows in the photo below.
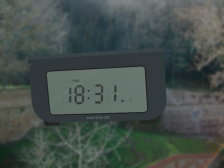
18:31
